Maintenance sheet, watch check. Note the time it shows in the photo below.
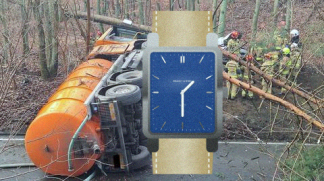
1:30
